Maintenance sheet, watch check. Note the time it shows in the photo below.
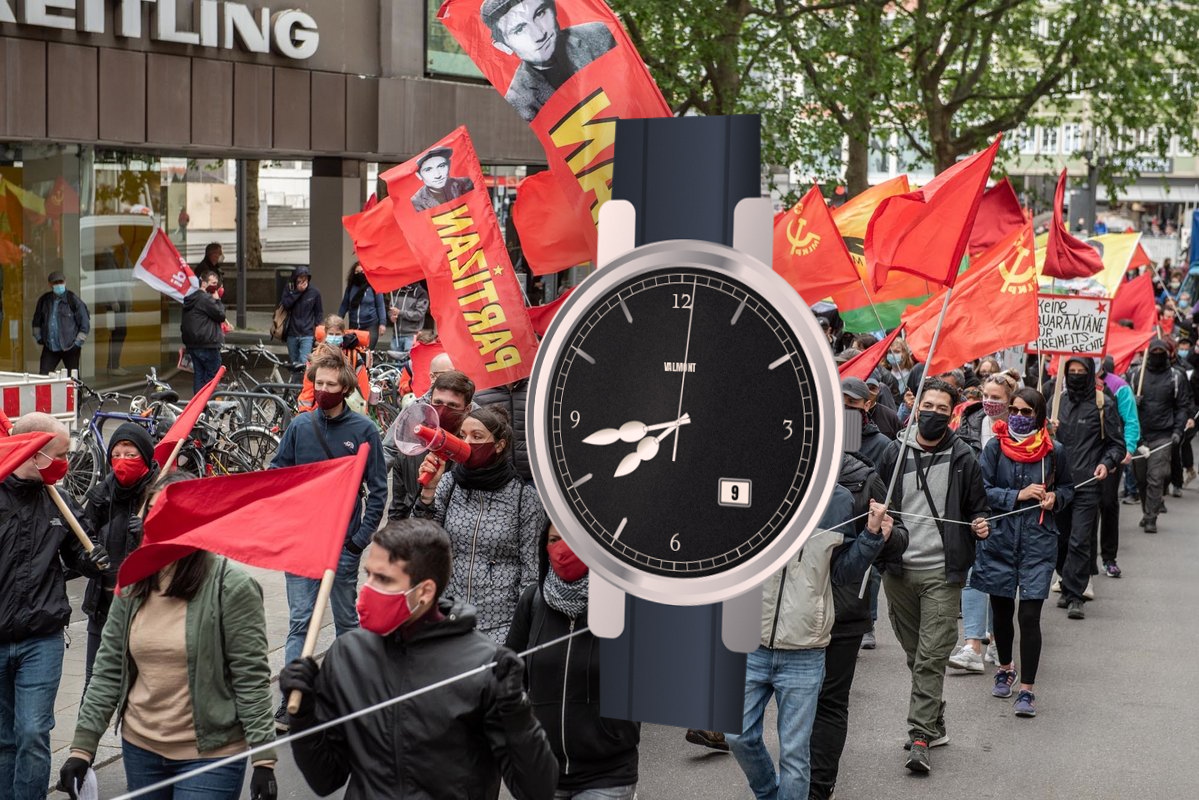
7:43:01
